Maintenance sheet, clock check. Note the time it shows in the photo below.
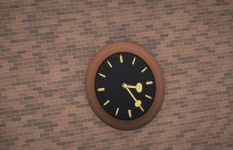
3:25
